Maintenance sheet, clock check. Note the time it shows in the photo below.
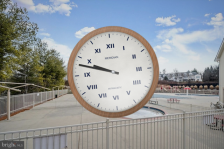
9:48
